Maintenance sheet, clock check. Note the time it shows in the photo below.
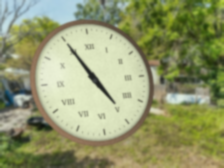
4:55
